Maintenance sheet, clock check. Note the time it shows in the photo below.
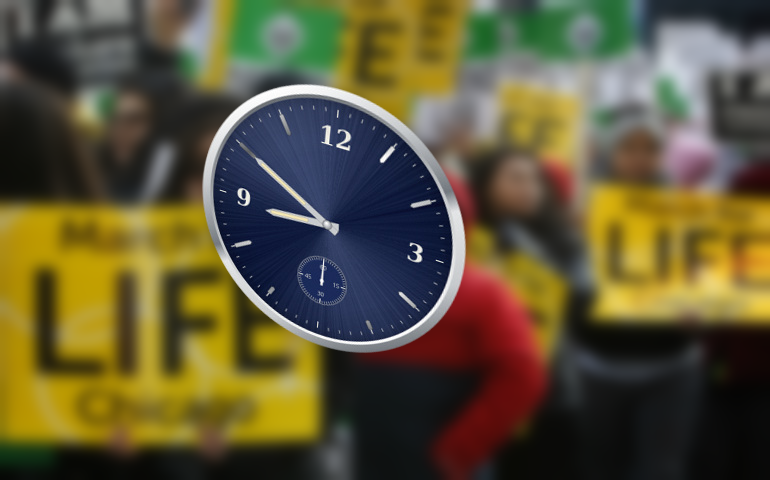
8:50
